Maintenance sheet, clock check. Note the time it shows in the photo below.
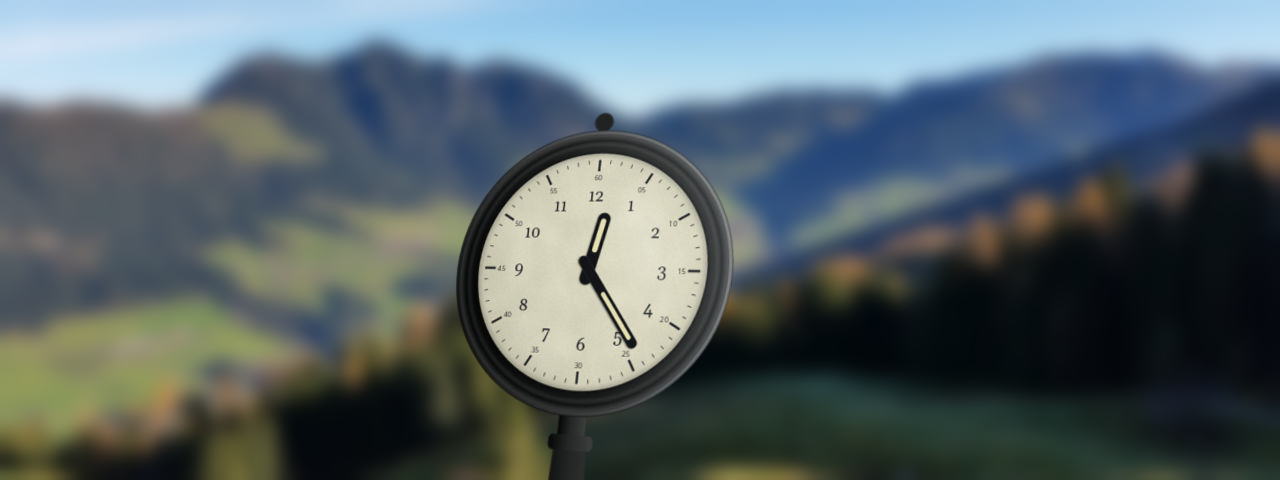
12:24
